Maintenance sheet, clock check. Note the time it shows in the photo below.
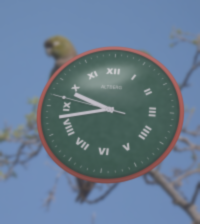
9:42:47
